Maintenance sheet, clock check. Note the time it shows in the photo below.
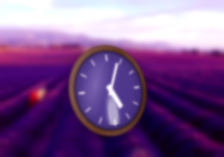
5:04
